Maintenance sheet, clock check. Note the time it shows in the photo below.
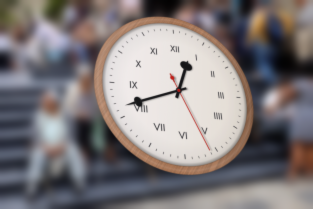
12:41:26
